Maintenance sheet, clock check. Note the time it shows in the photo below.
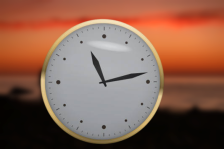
11:13
